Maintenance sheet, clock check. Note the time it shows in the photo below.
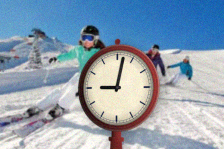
9:02
